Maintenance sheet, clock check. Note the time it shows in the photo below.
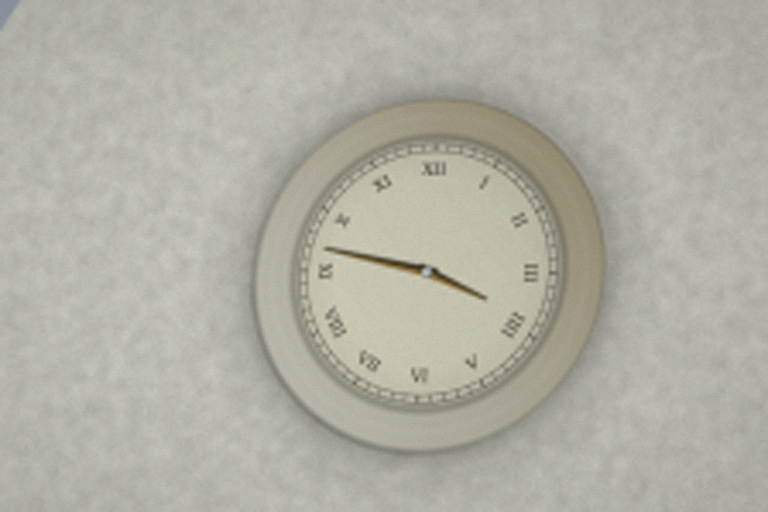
3:47
